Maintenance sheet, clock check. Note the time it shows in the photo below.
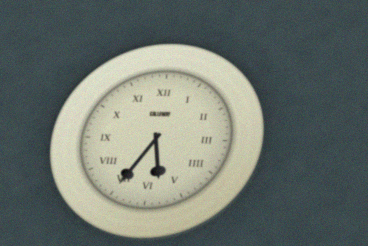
5:35
